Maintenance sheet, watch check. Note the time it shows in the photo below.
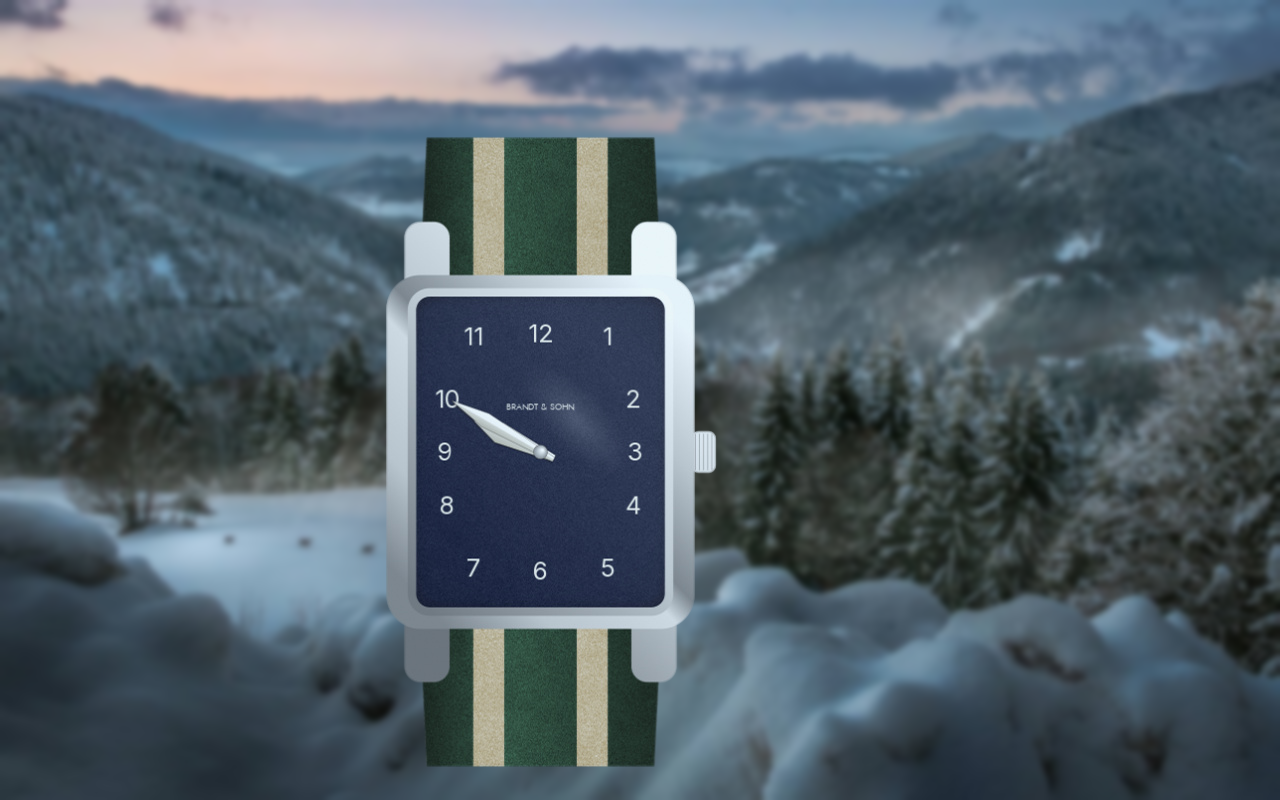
9:50
